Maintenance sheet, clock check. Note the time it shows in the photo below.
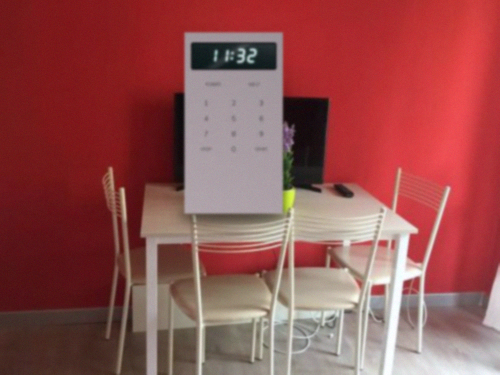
11:32
